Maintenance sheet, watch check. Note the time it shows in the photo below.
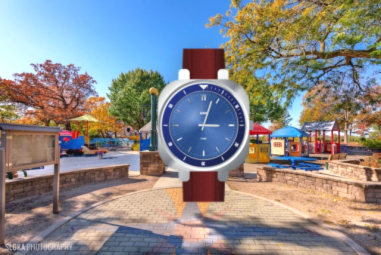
3:03
